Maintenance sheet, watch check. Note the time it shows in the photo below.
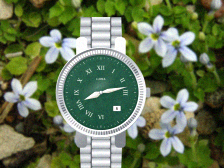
8:13
